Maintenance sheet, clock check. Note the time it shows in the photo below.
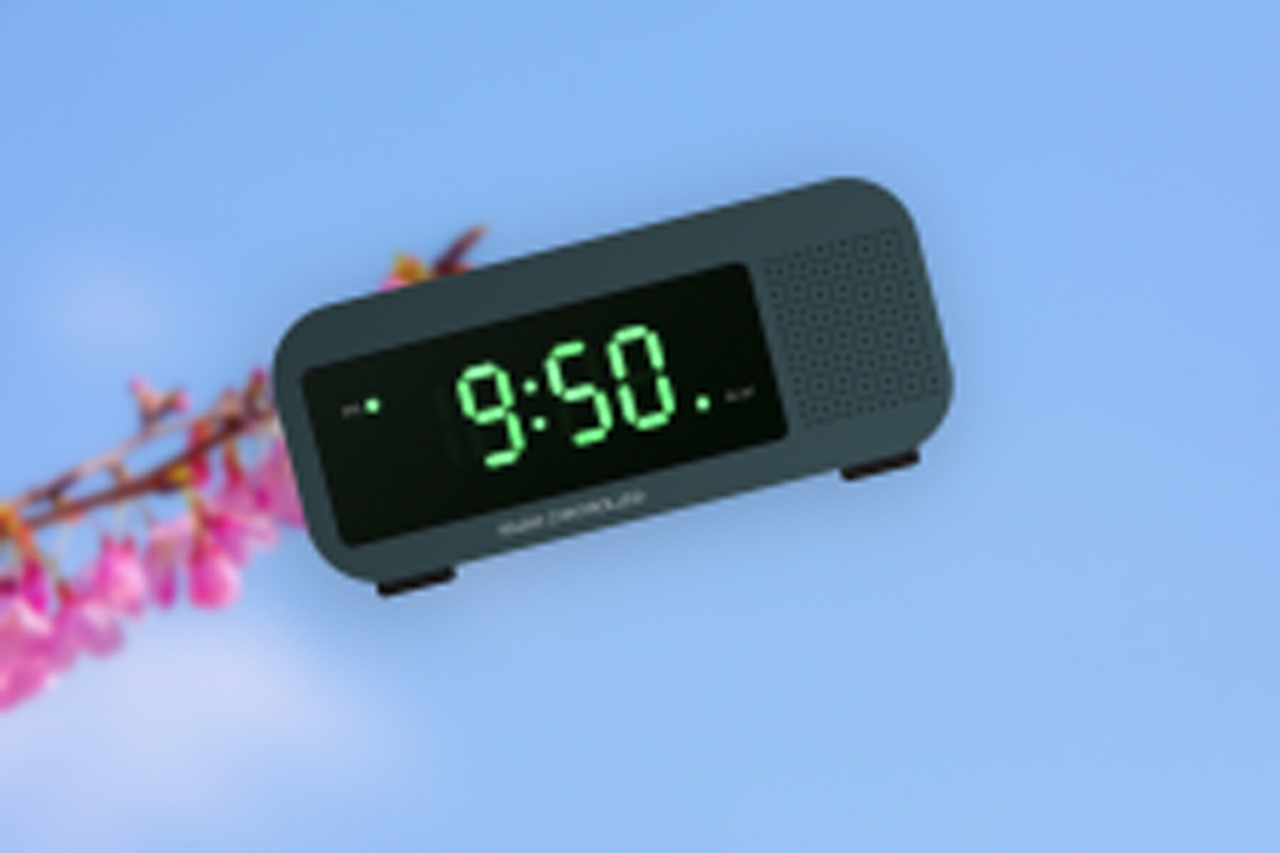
9:50
